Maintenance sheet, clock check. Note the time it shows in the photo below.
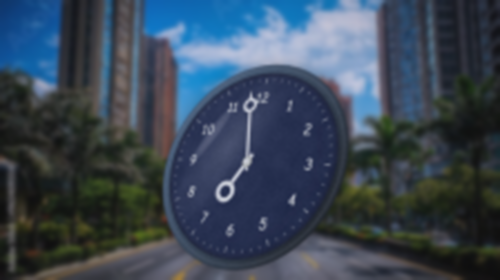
6:58
